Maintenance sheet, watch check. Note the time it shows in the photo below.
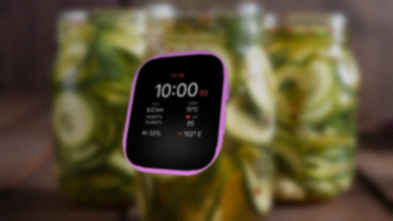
10:00
